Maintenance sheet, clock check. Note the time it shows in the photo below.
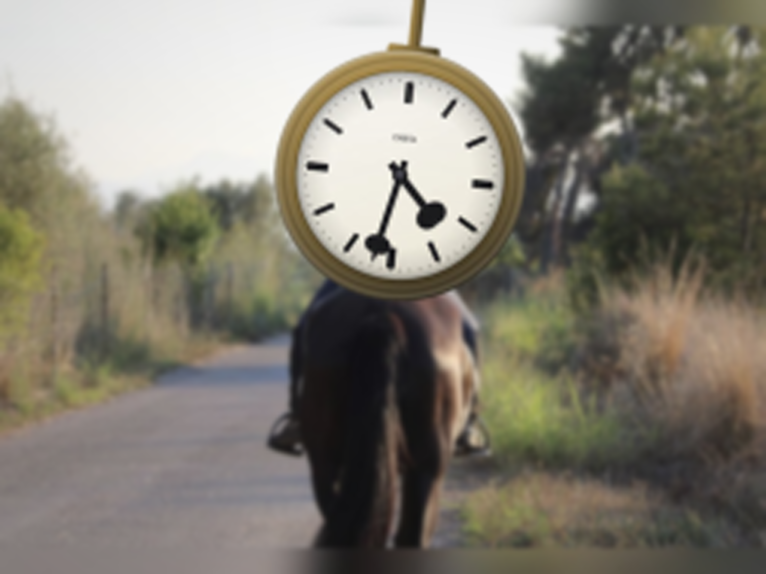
4:32
